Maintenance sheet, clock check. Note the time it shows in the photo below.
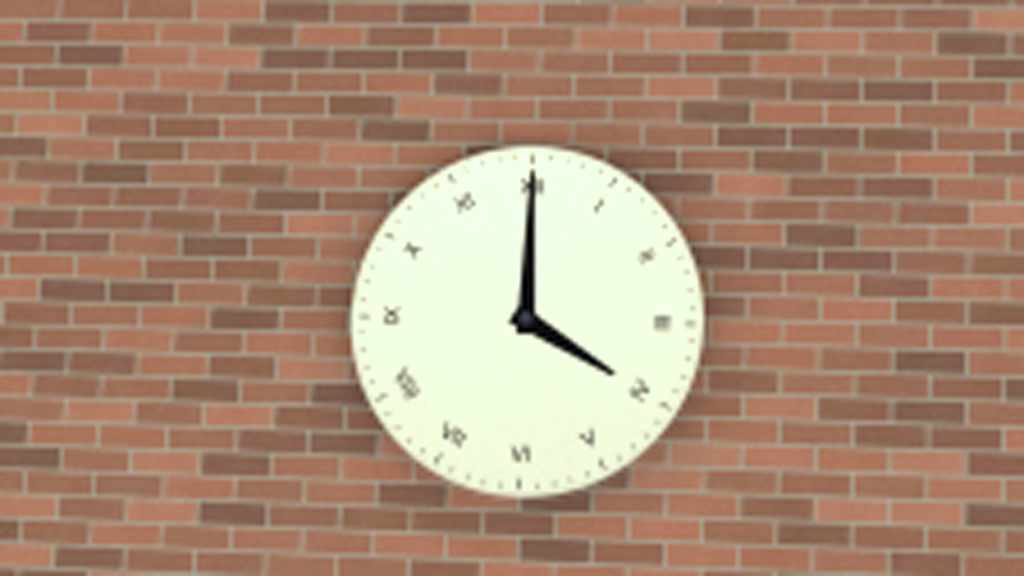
4:00
